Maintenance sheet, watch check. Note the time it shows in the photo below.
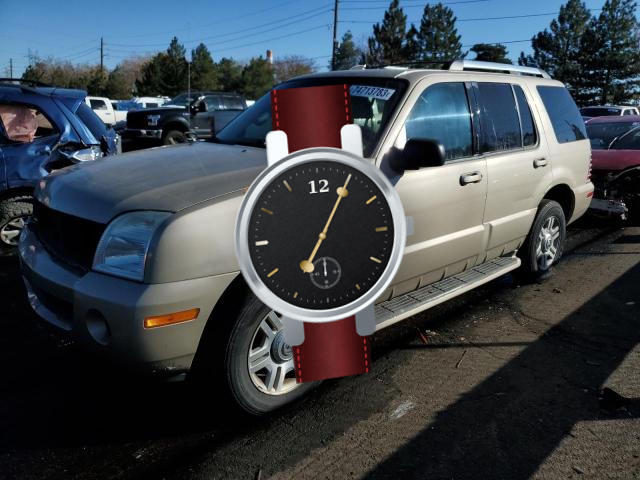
7:05
